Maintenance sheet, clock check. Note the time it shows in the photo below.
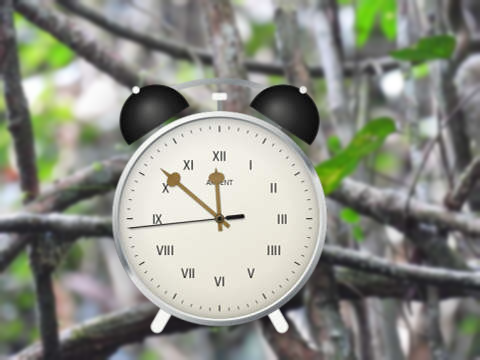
11:51:44
